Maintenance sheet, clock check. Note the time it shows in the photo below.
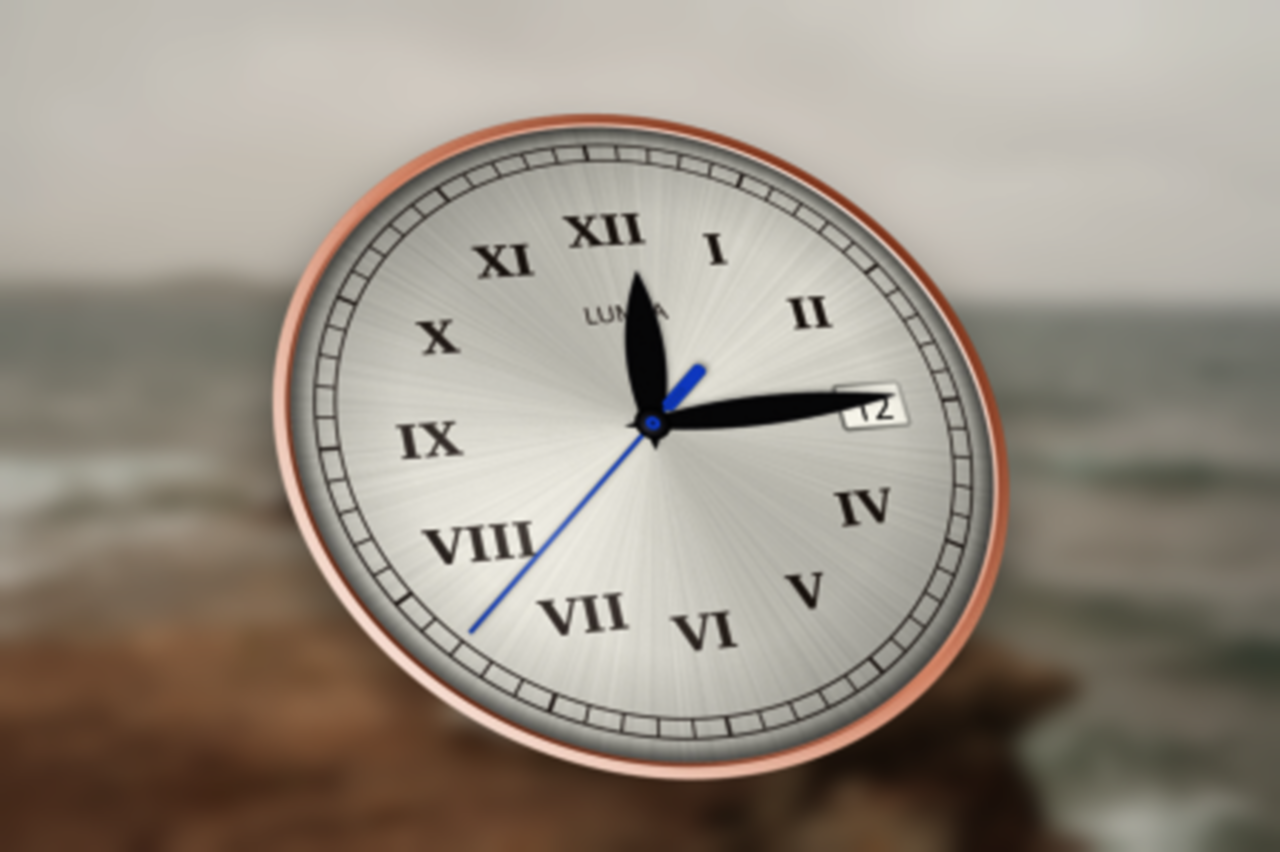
12:14:38
